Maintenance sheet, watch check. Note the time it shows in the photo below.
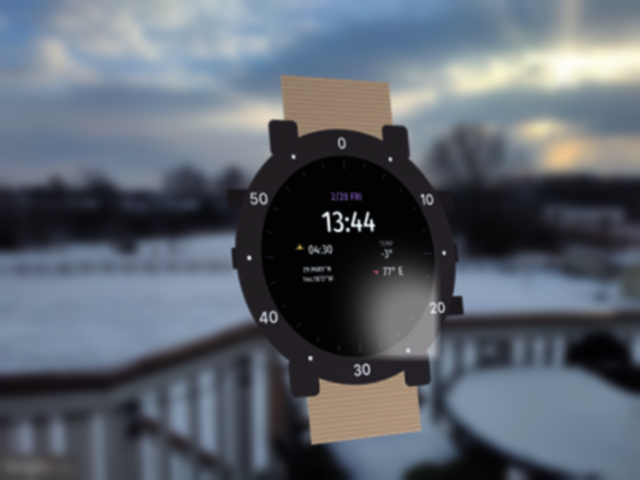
13:44
